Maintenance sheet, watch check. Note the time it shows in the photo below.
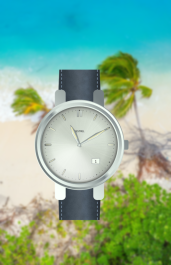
11:10
